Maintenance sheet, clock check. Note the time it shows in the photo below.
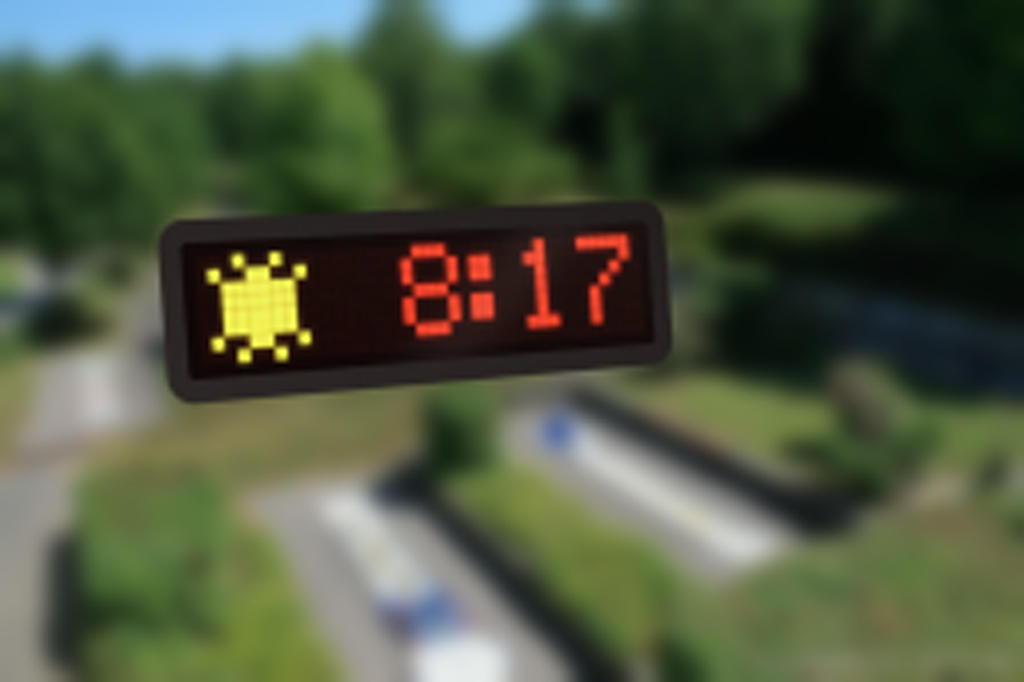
8:17
